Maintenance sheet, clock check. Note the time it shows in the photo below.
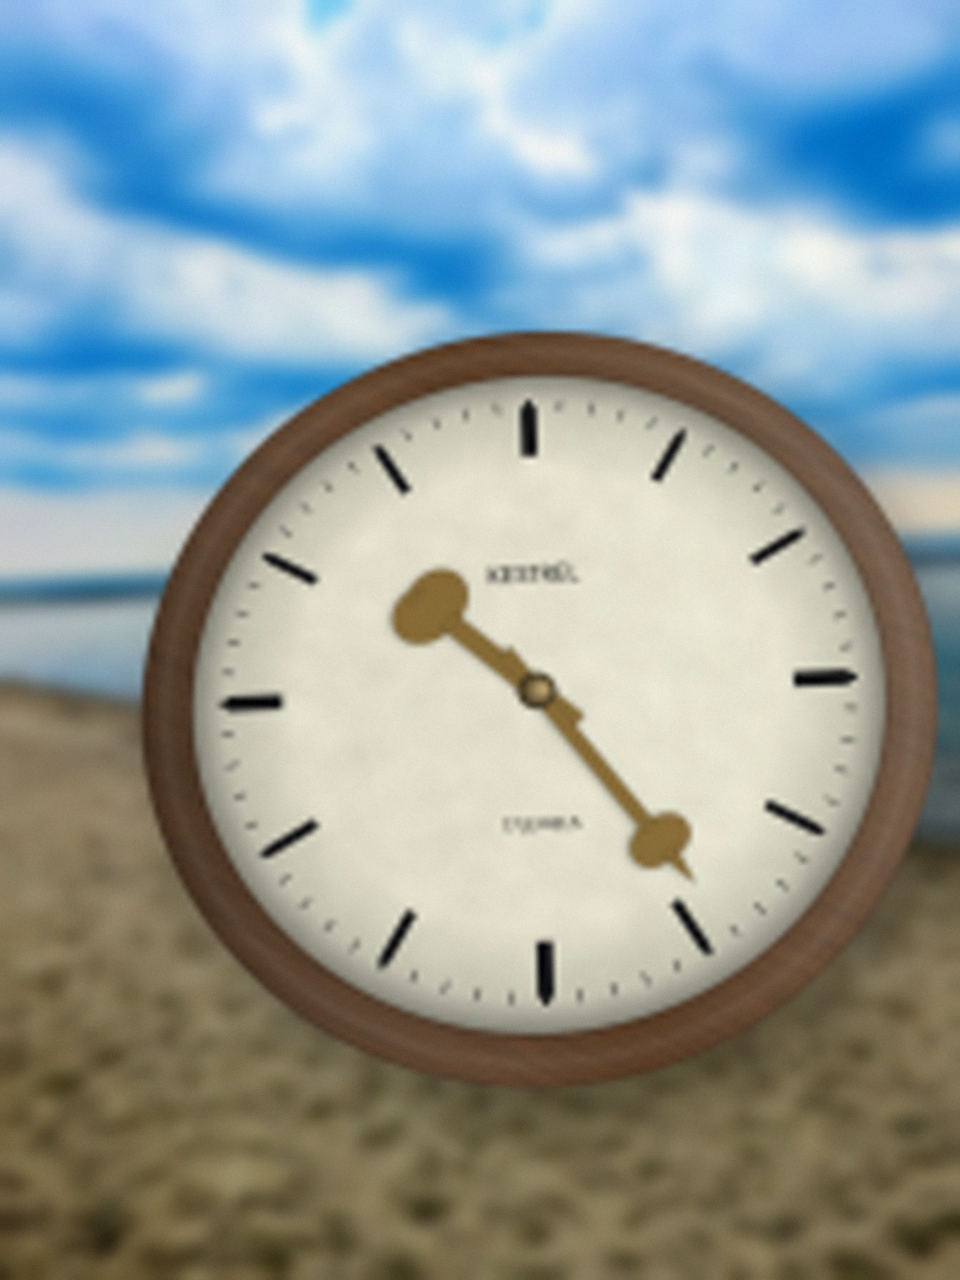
10:24
